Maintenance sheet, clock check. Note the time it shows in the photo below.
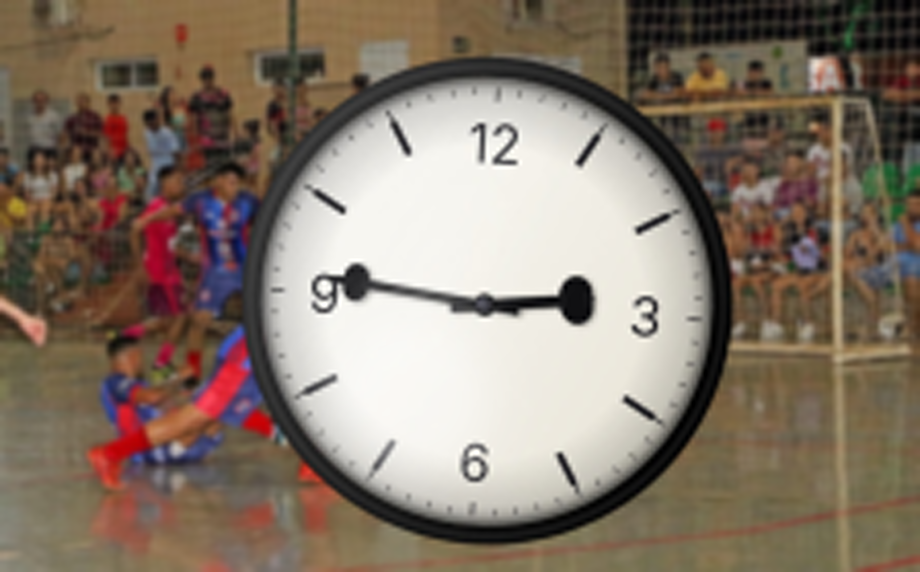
2:46
